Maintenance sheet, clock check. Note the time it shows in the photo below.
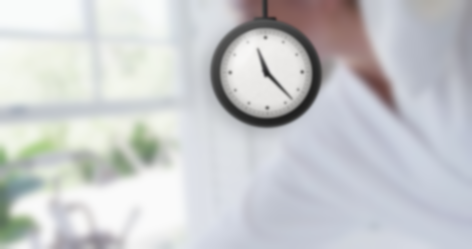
11:23
